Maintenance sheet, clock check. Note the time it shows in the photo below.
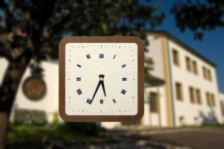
5:34
